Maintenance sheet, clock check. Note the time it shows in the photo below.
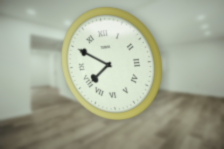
7:50
